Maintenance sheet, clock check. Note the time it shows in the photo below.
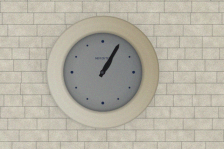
1:05
